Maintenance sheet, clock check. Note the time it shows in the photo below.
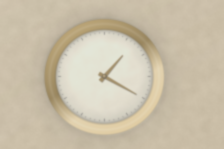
1:20
